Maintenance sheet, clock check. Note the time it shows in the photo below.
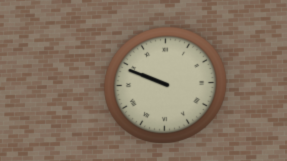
9:49
